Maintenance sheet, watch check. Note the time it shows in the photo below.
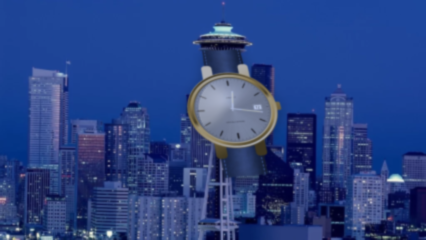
12:17
